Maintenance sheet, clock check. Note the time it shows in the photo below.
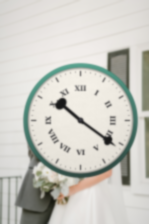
10:21
